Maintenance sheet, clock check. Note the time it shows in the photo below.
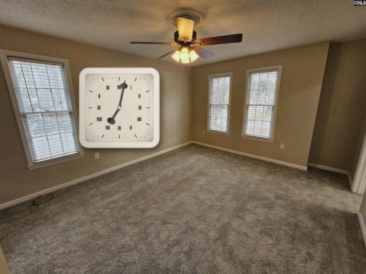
7:02
